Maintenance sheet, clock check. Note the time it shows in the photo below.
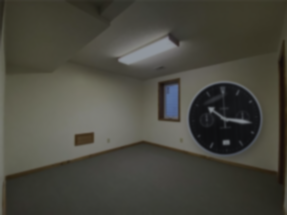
10:17
